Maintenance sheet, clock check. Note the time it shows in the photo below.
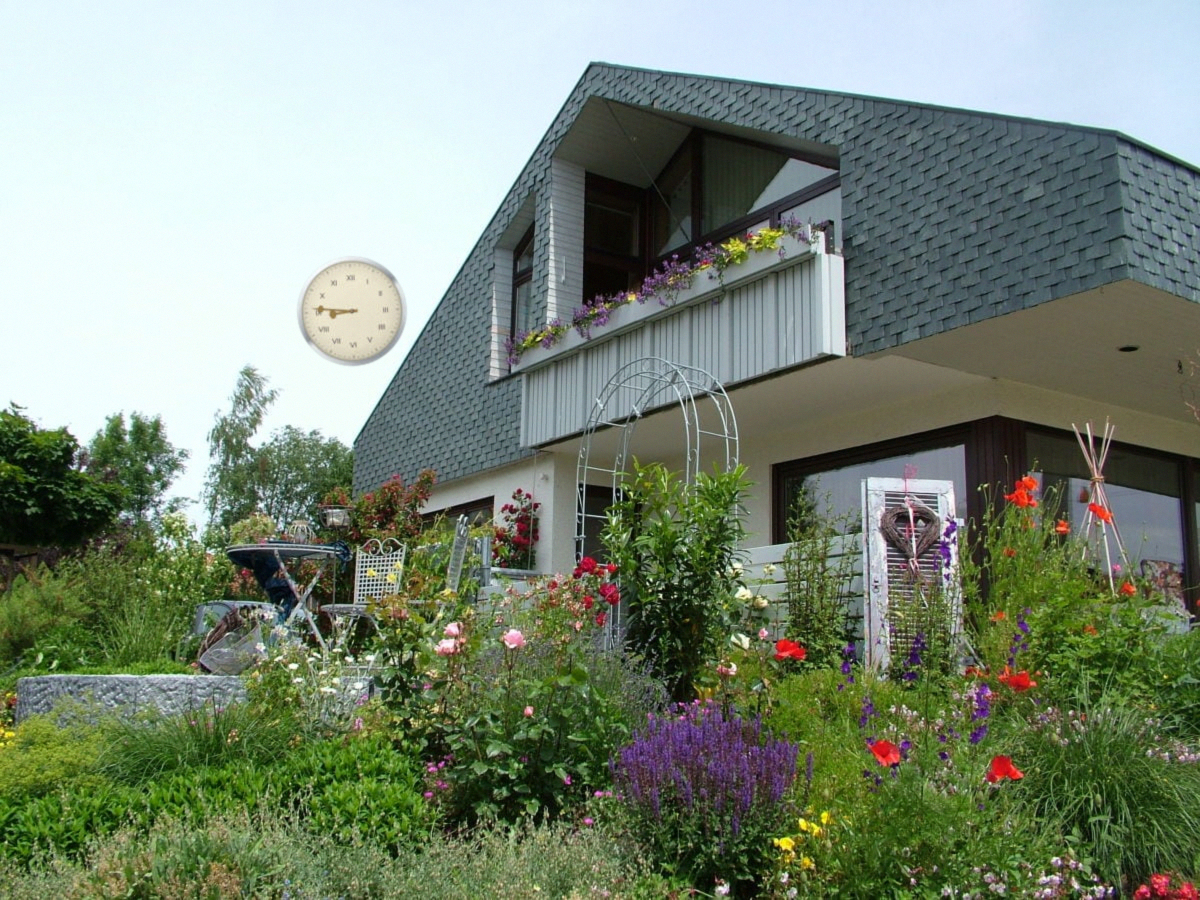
8:46
